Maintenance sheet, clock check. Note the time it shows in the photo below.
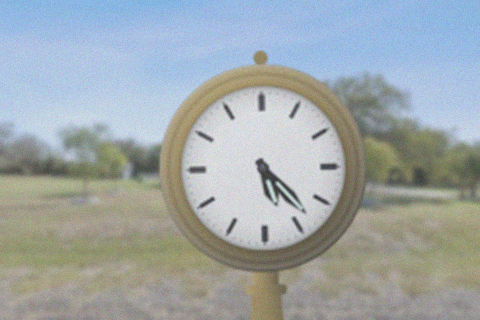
5:23
